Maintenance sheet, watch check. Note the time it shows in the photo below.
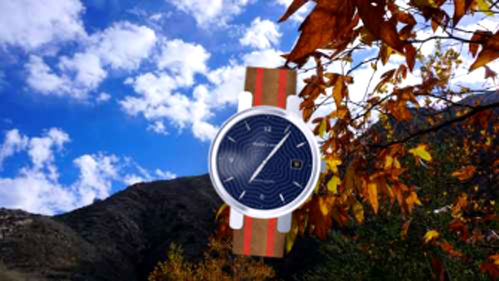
7:06
